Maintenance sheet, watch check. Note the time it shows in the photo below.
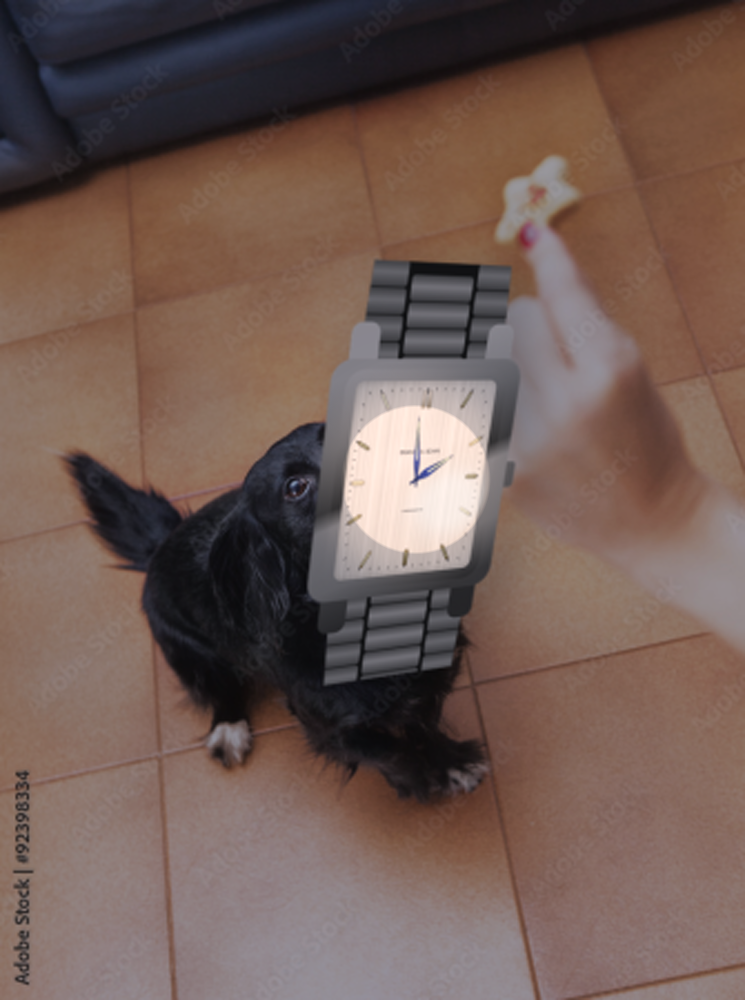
1:59
